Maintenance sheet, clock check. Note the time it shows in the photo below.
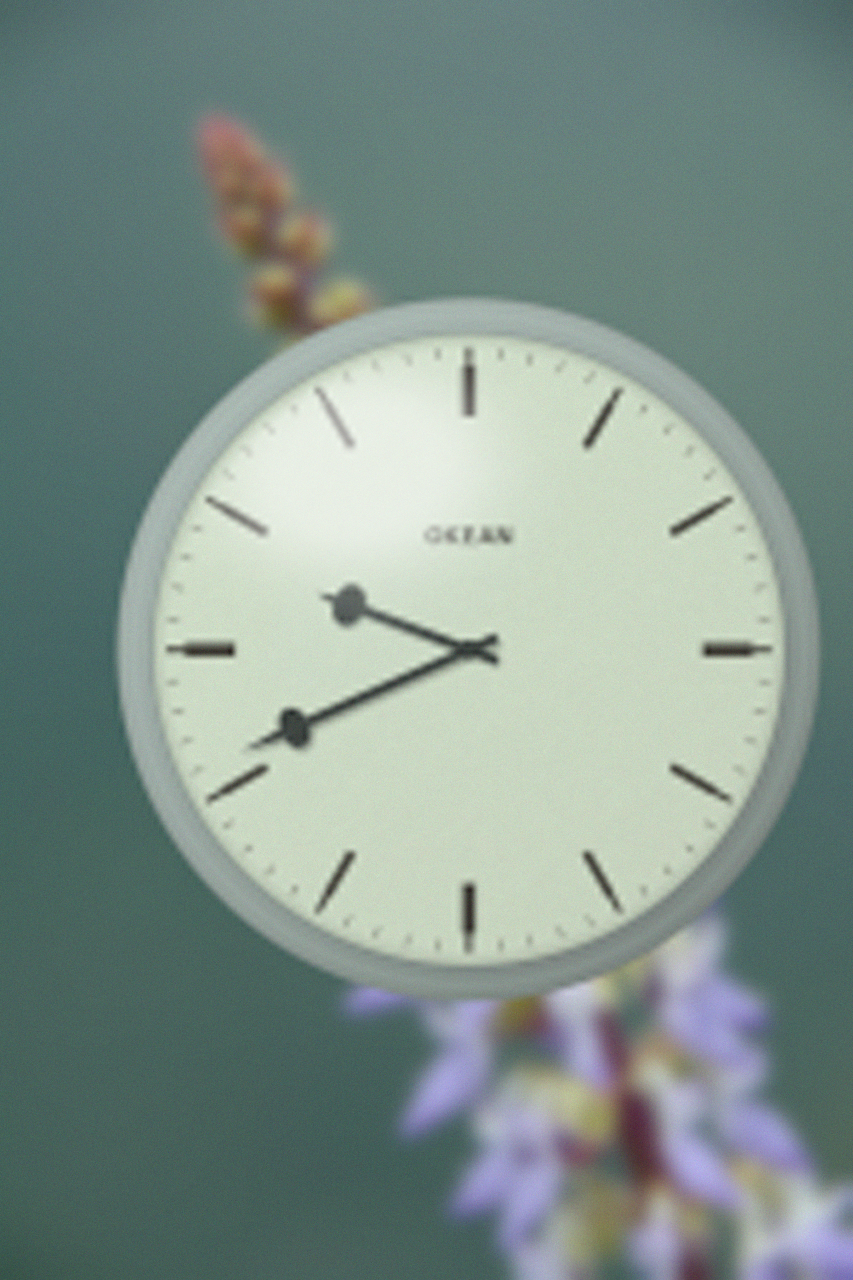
9:41
